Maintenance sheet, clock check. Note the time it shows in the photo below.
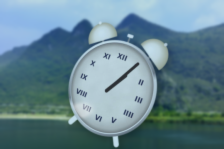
1:05
